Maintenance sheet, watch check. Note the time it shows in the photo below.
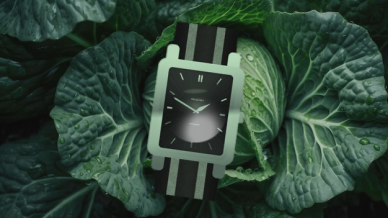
1:49
